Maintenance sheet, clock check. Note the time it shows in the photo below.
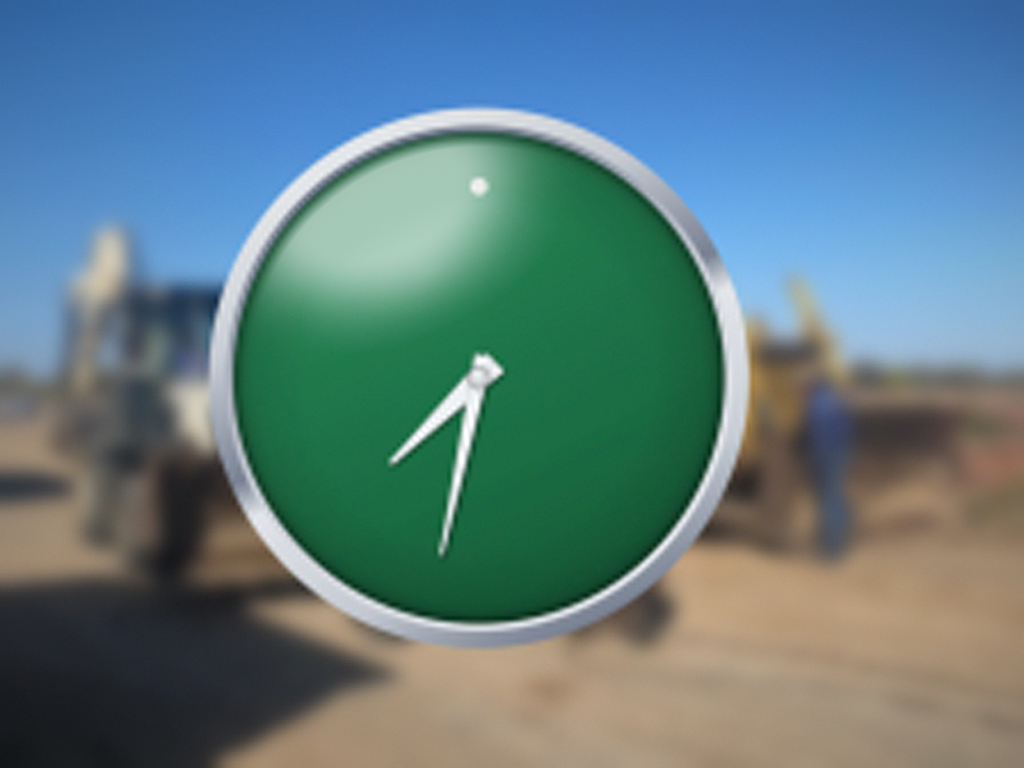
7:32
